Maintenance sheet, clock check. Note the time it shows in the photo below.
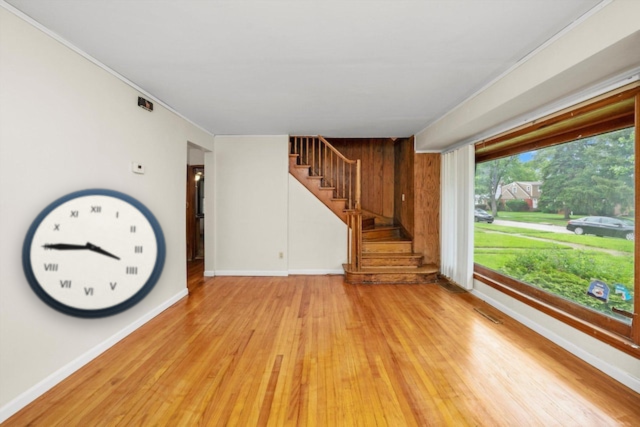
3:45
